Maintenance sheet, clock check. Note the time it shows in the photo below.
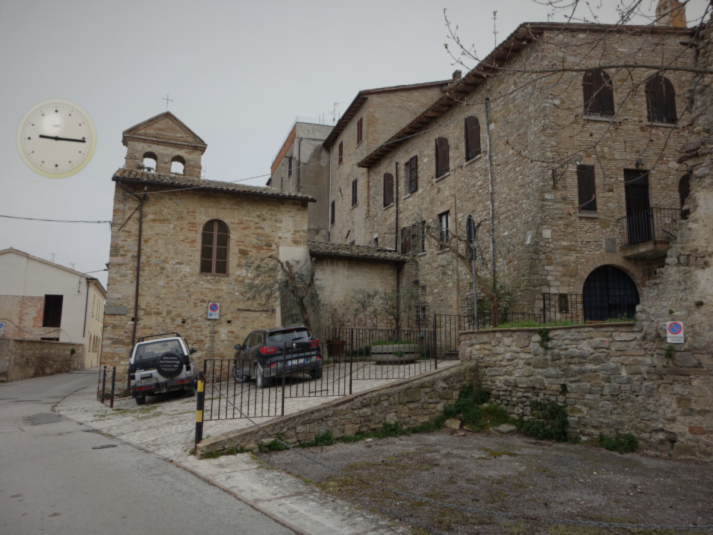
9:16
